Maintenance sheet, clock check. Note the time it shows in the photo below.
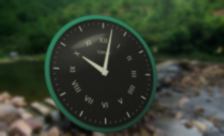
10:02
